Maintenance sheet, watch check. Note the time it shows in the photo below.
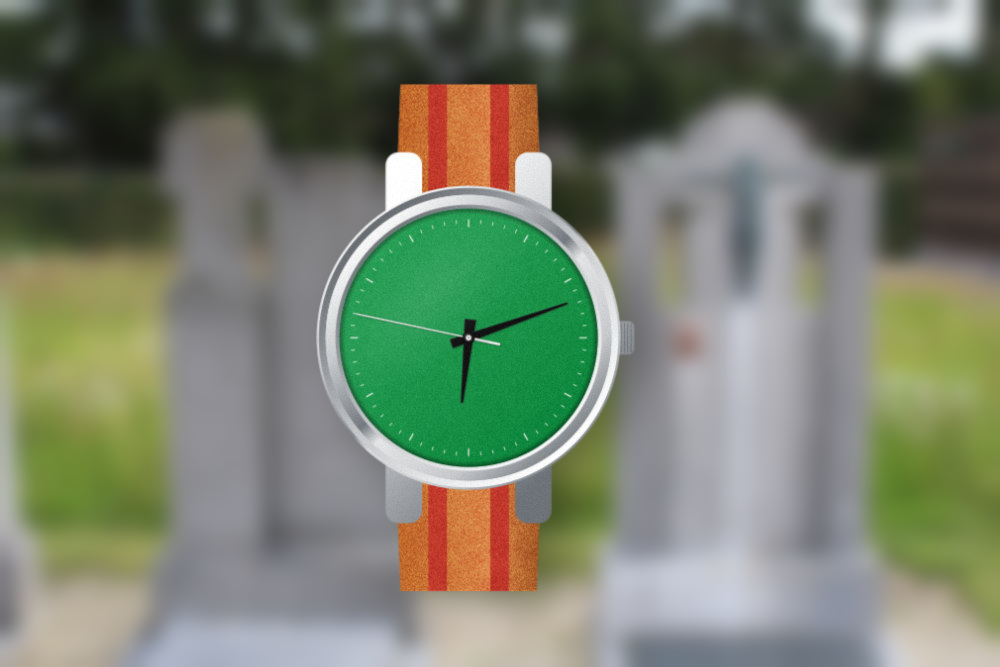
6:11:47
